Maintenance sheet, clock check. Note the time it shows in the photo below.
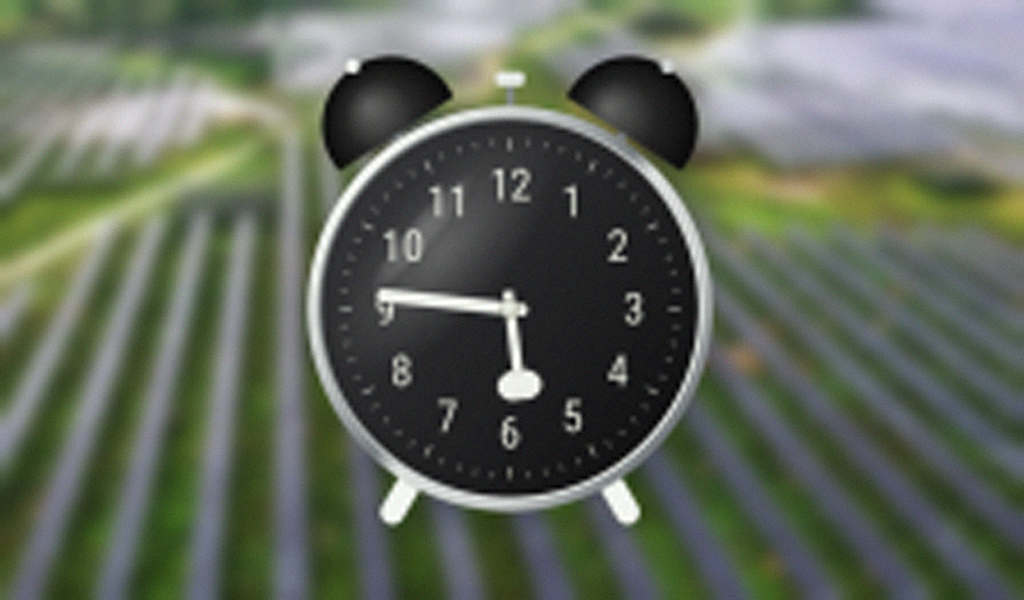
5:46
